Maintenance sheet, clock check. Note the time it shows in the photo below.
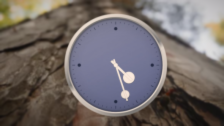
4:27
